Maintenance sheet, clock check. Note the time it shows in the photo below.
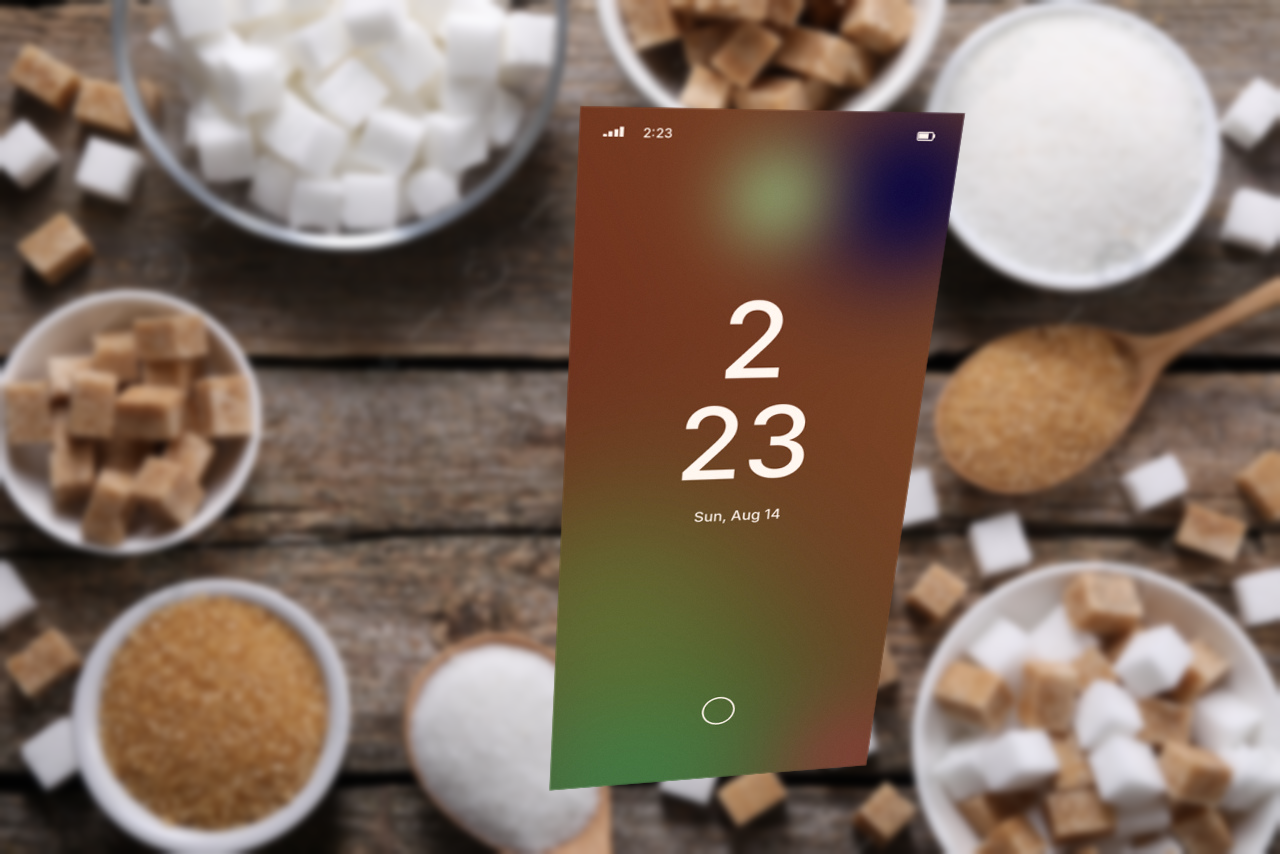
2:23
